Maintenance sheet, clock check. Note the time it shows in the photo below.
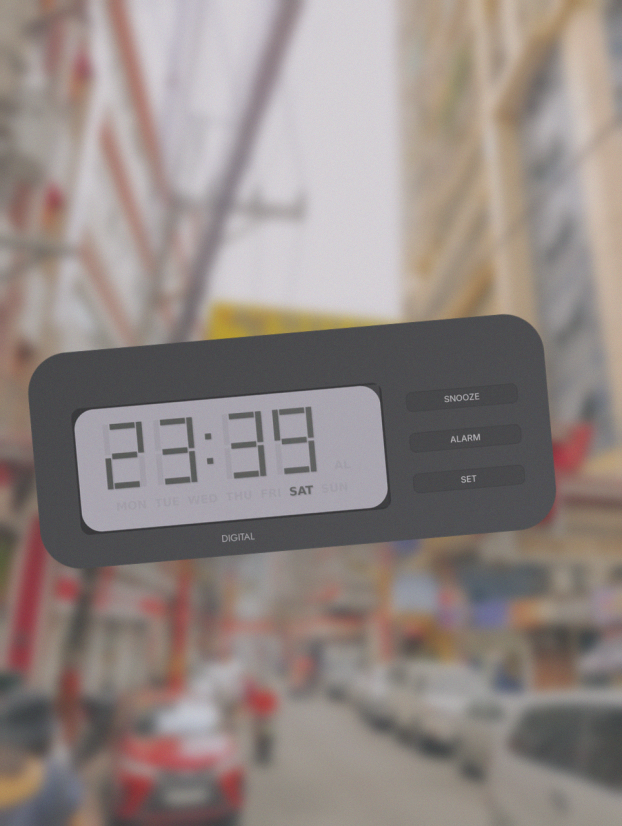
23:39
